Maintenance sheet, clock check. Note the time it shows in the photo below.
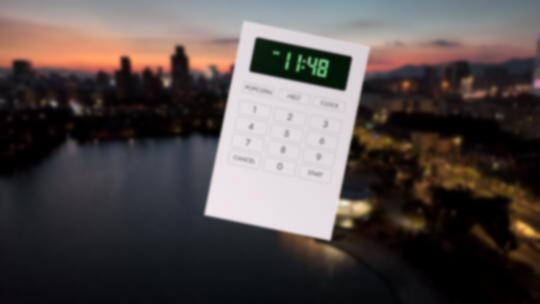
11:48
